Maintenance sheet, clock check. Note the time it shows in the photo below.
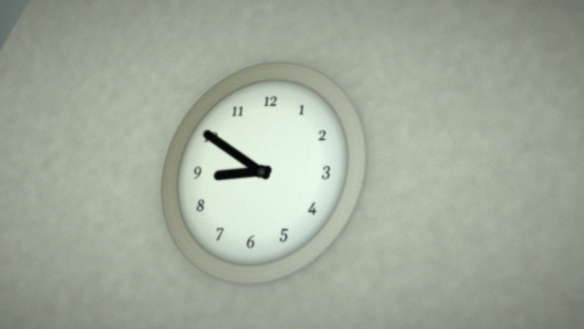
8:50
